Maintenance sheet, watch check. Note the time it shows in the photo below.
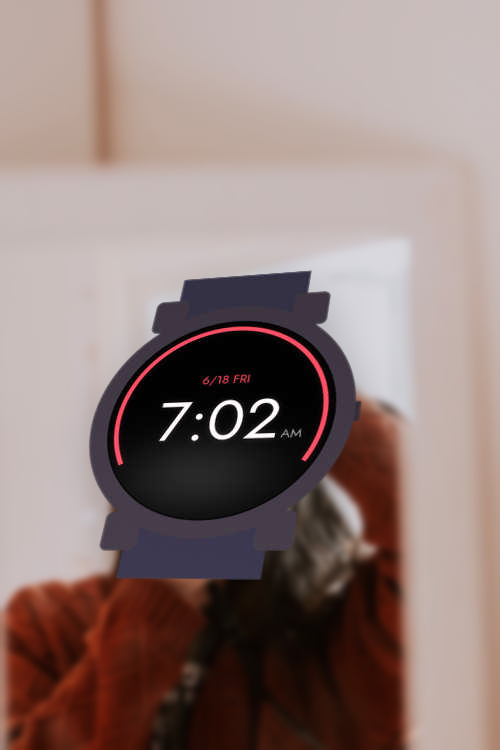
7:02
